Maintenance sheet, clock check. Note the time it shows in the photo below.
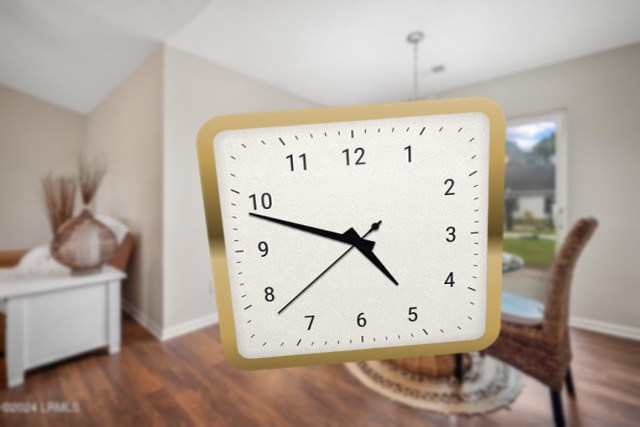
4:48:38
